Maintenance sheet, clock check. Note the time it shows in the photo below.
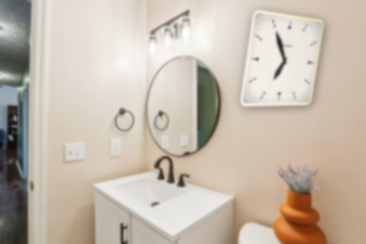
6:55
